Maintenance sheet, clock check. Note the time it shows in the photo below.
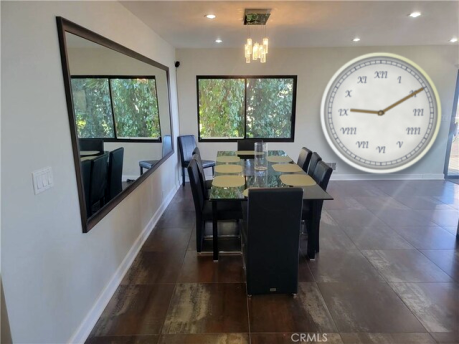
9:10
